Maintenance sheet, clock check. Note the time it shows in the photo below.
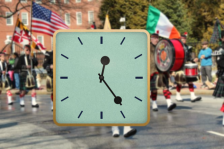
12:24
